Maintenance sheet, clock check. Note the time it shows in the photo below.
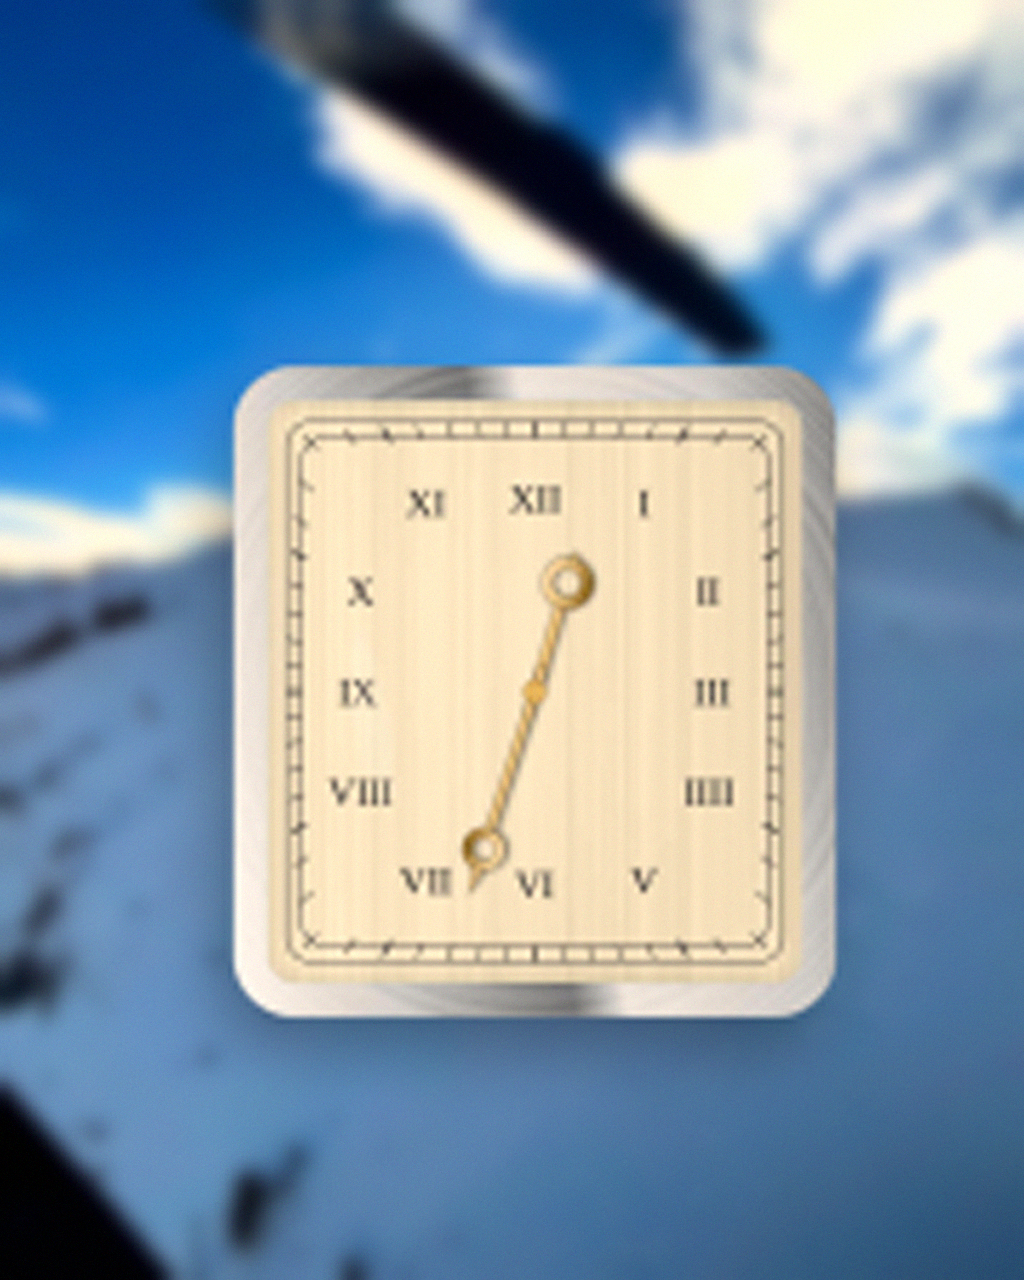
12:33
